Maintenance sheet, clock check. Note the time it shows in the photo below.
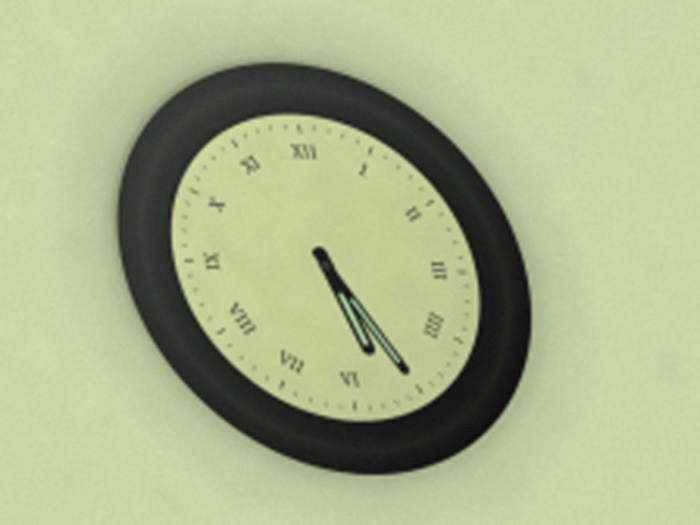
5:25
